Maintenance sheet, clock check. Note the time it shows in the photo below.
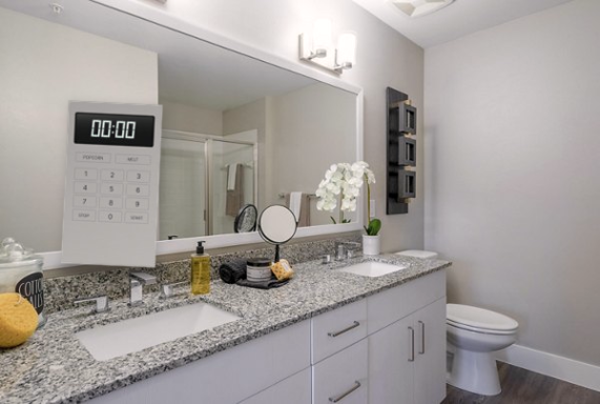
0:00
